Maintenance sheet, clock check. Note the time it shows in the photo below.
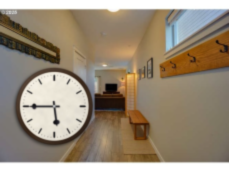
5:45
